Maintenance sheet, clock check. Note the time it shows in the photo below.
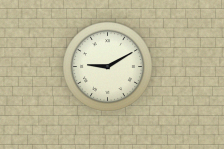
9:10
